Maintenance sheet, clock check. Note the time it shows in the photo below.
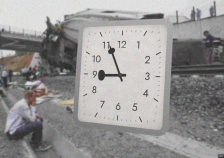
8:56
